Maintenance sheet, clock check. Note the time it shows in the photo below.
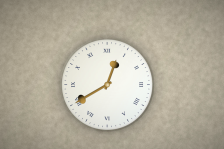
12:40
